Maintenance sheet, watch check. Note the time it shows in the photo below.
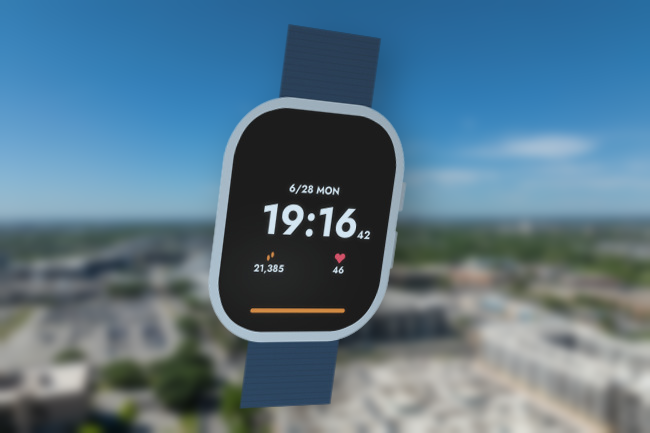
19:16:42
